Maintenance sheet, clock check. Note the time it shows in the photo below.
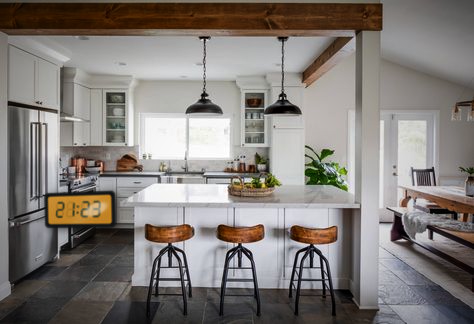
21:23
